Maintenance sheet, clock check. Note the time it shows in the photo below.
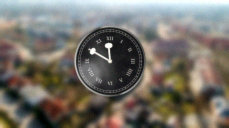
11:50
